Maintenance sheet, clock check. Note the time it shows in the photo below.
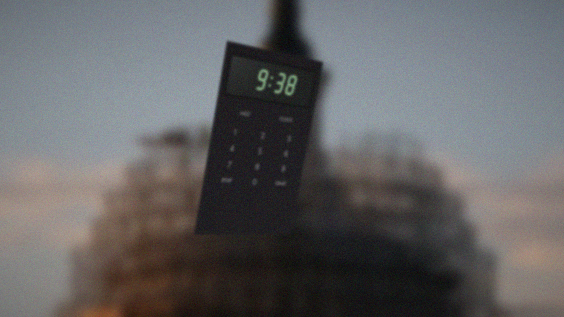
9:38
